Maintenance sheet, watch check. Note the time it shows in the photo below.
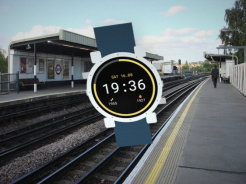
19:36
